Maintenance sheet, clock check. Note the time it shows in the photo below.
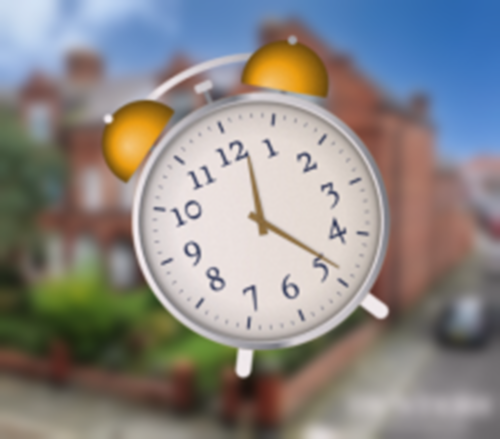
12:24
